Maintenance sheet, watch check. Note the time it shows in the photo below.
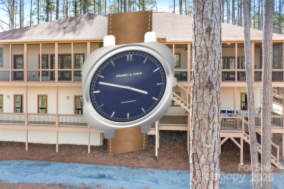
3:48
